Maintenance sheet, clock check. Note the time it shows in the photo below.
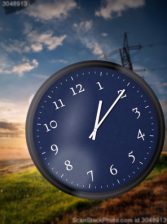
1:10
